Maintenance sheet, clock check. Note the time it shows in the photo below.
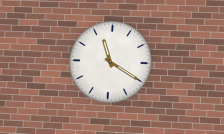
11:20
